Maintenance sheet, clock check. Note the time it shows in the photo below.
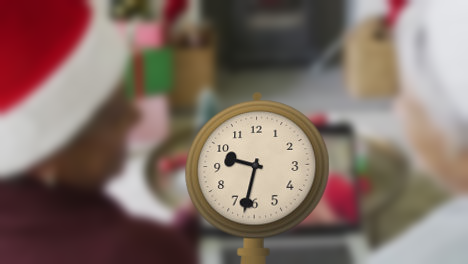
9:32
